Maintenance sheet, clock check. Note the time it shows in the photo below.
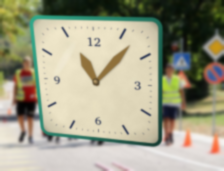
11:07
